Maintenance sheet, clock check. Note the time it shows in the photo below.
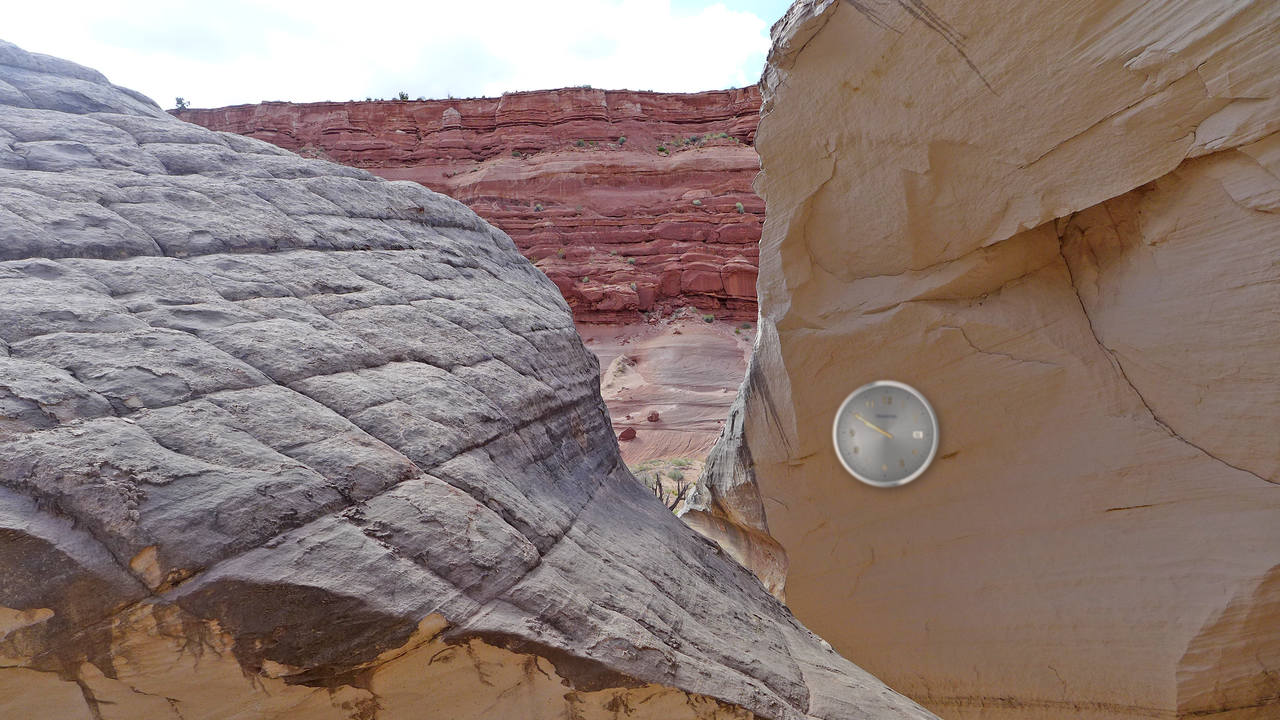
9:50
